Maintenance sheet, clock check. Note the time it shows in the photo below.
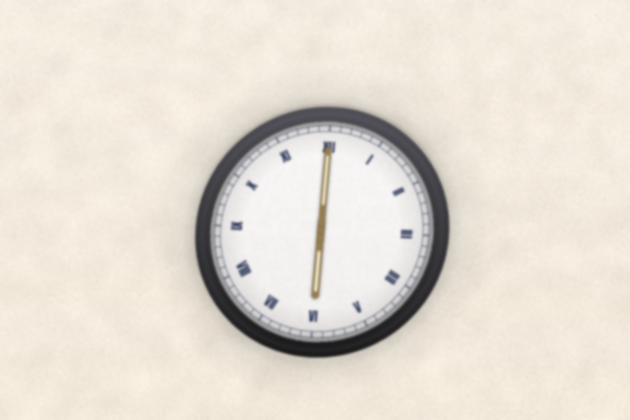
6:00
